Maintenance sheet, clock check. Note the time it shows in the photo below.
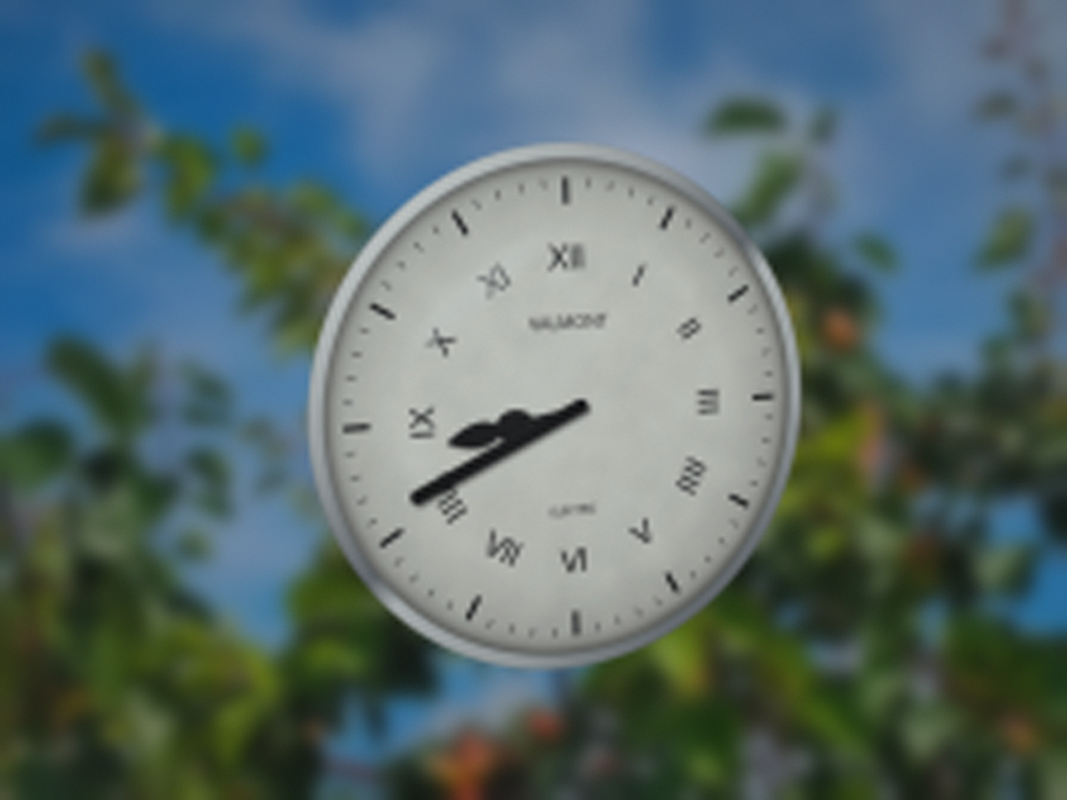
8:41
